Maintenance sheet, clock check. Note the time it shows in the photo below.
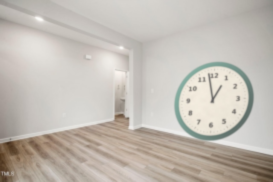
12:58
